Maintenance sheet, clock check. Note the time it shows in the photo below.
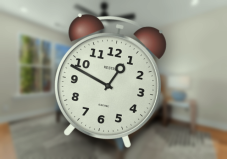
12:48
